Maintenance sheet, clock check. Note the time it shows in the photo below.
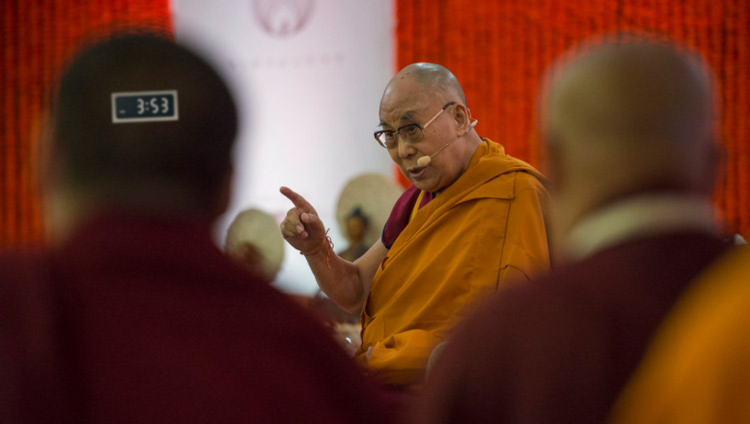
3:53
